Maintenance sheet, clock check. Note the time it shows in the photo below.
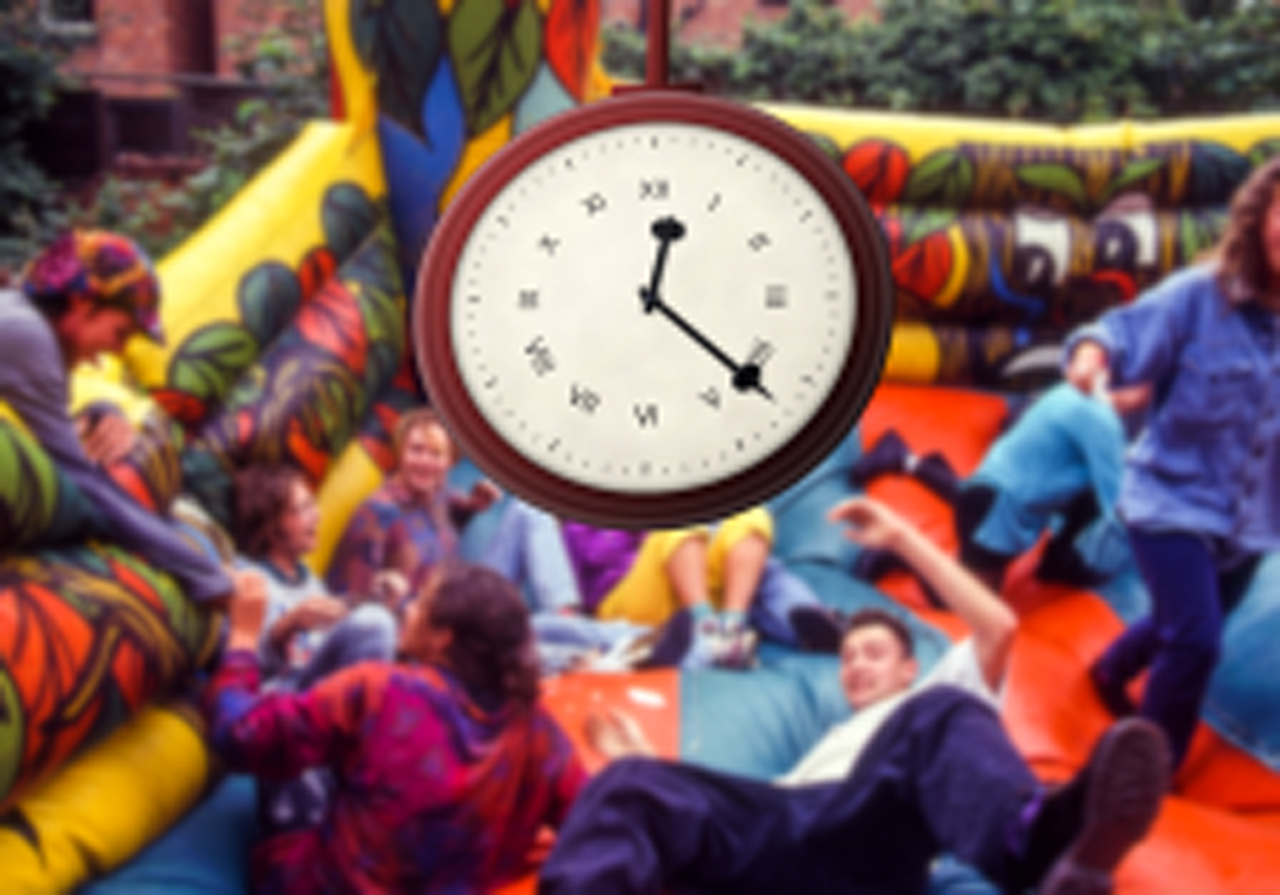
12:22
